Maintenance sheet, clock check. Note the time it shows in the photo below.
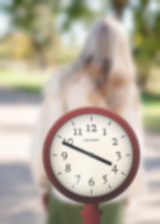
3:49
